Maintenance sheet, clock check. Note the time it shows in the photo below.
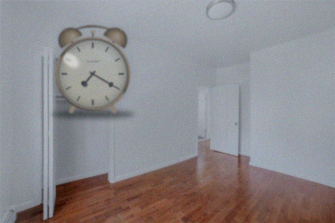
7:20
